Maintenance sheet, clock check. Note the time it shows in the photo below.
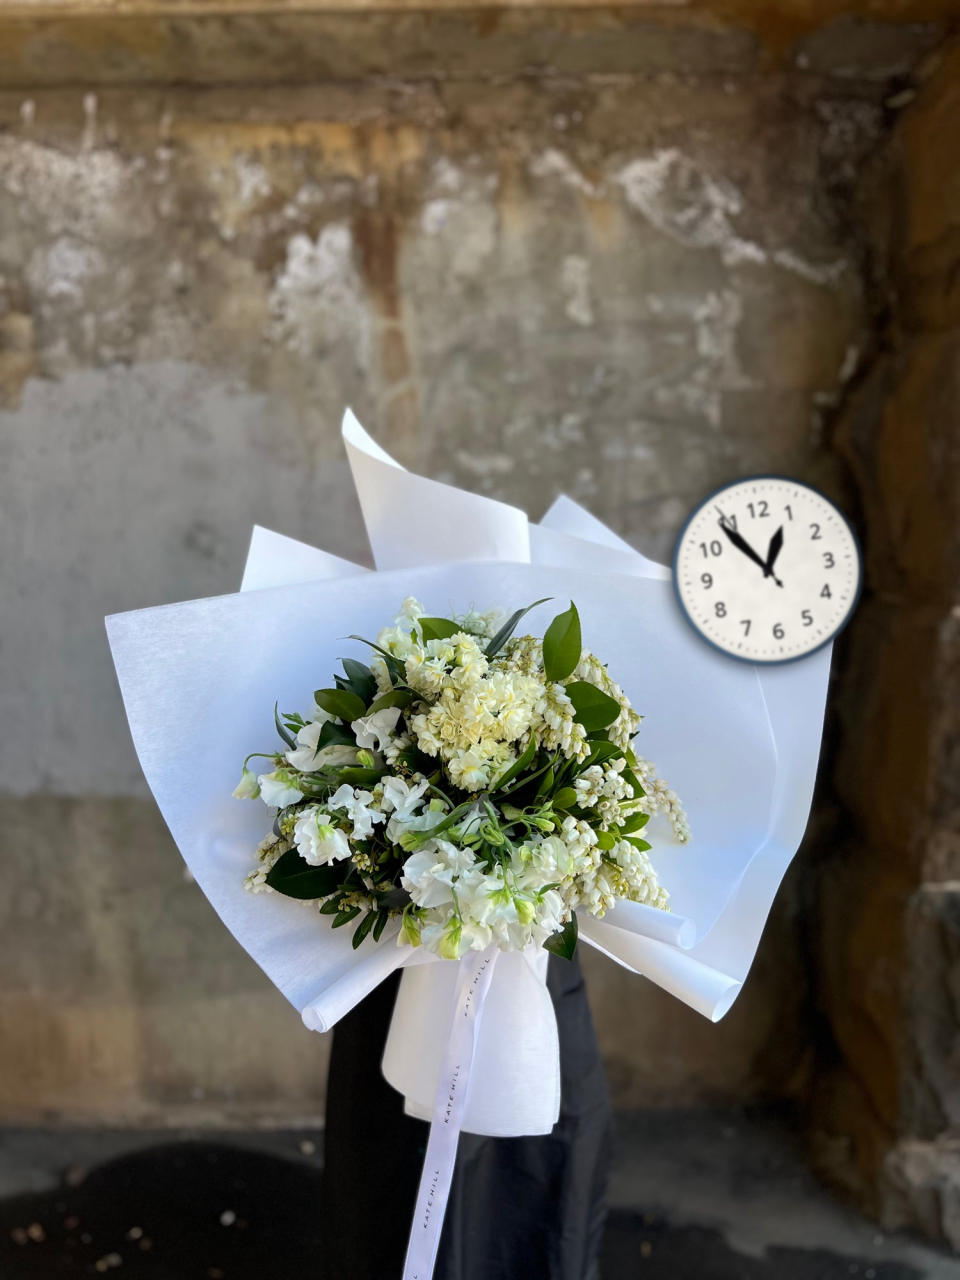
12:53:55
